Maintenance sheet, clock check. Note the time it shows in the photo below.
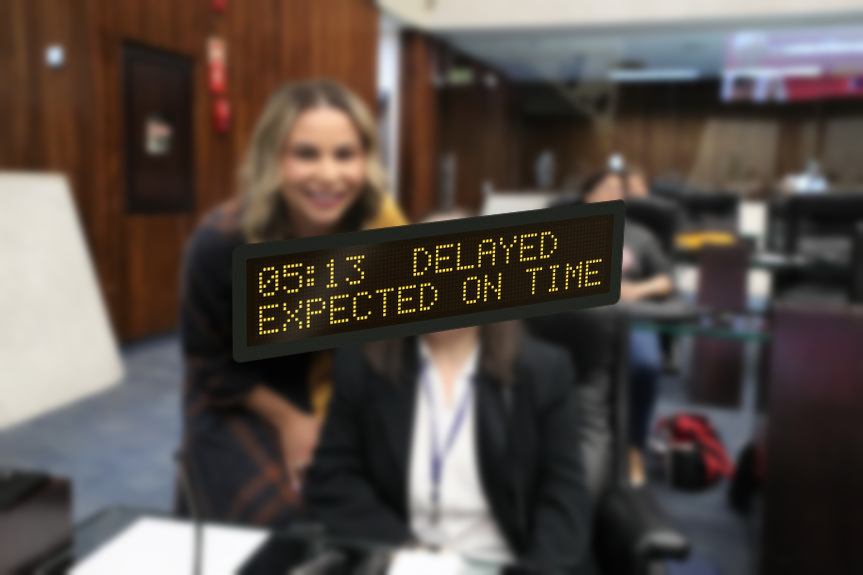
5:13
